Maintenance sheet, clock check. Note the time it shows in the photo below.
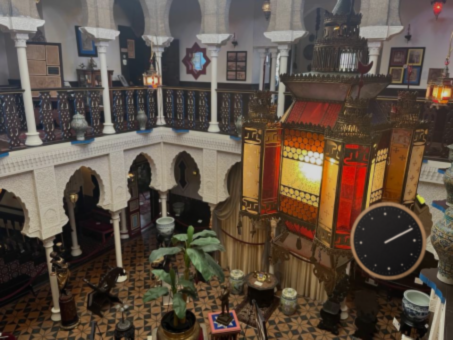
2:11
